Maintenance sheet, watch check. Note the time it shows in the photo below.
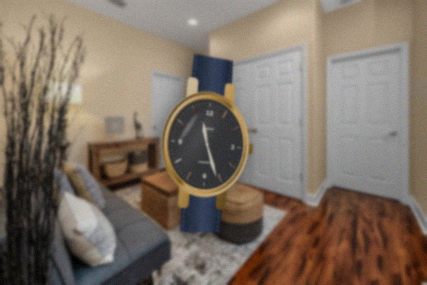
11:26
